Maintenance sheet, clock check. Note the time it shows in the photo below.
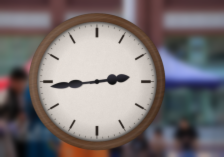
2:44
